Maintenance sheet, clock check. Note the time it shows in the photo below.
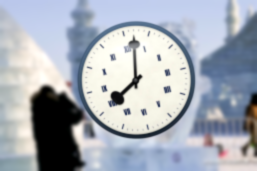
8:02
